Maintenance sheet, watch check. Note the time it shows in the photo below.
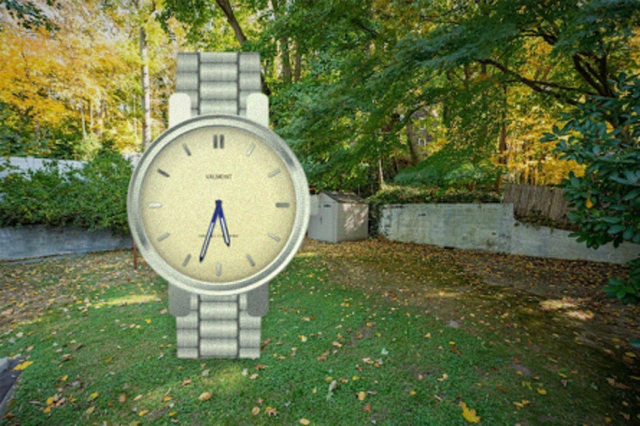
5:33
